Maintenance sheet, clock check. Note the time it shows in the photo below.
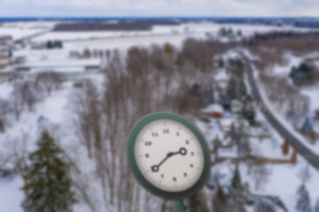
2:39
